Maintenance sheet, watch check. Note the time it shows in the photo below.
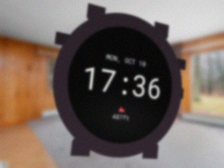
17:36
